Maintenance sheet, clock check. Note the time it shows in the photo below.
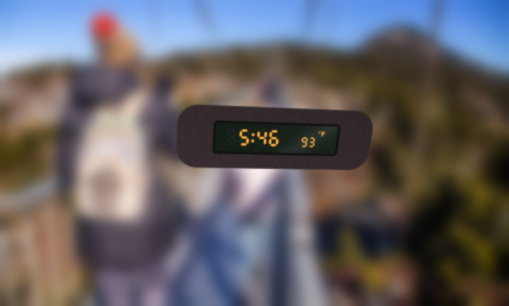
5:46
